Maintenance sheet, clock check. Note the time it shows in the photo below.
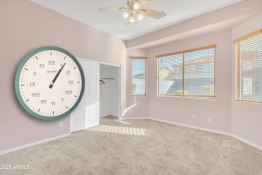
1:06
